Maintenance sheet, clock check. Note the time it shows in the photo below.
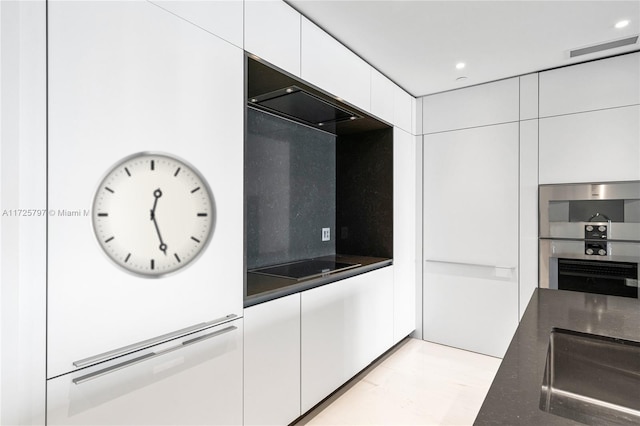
12:27
